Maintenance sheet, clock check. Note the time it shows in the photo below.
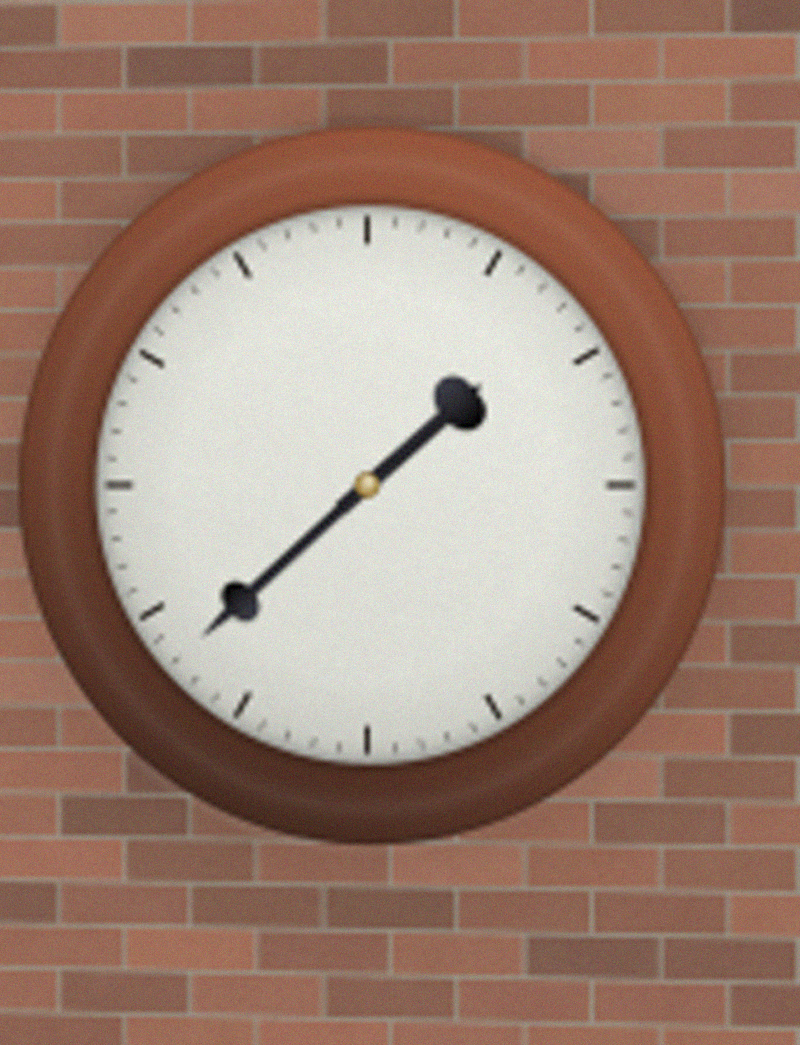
1:38
